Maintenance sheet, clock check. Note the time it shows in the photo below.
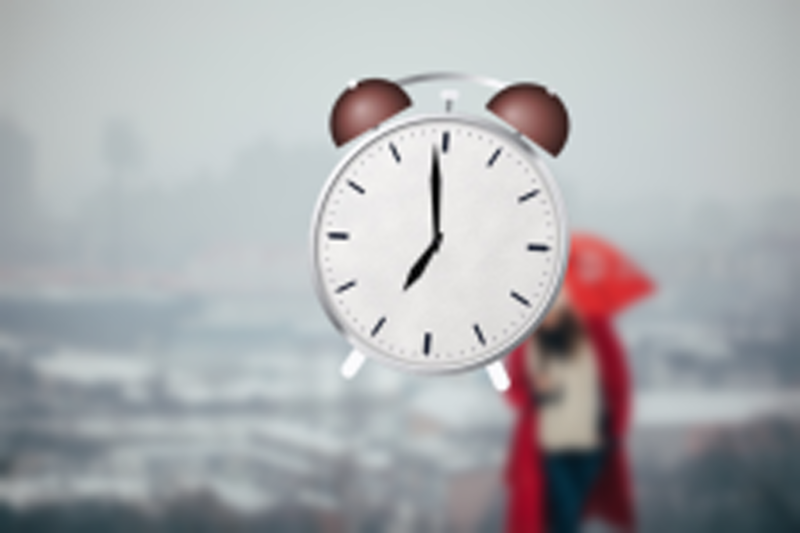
6:59
